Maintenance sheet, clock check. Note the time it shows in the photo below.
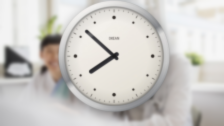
7:52
